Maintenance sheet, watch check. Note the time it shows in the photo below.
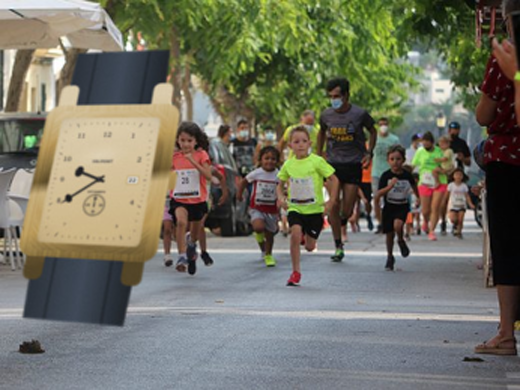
9:39
